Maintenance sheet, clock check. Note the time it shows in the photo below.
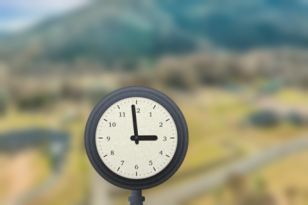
2:59
